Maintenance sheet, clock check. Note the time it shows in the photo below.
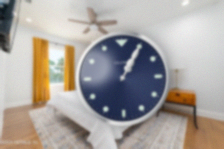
1:05
